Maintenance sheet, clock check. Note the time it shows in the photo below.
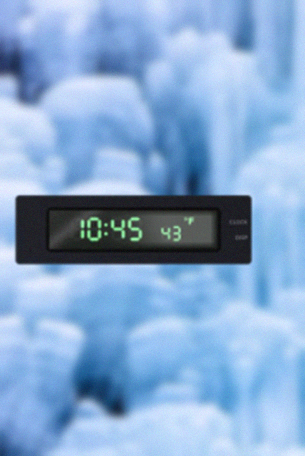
10:45
